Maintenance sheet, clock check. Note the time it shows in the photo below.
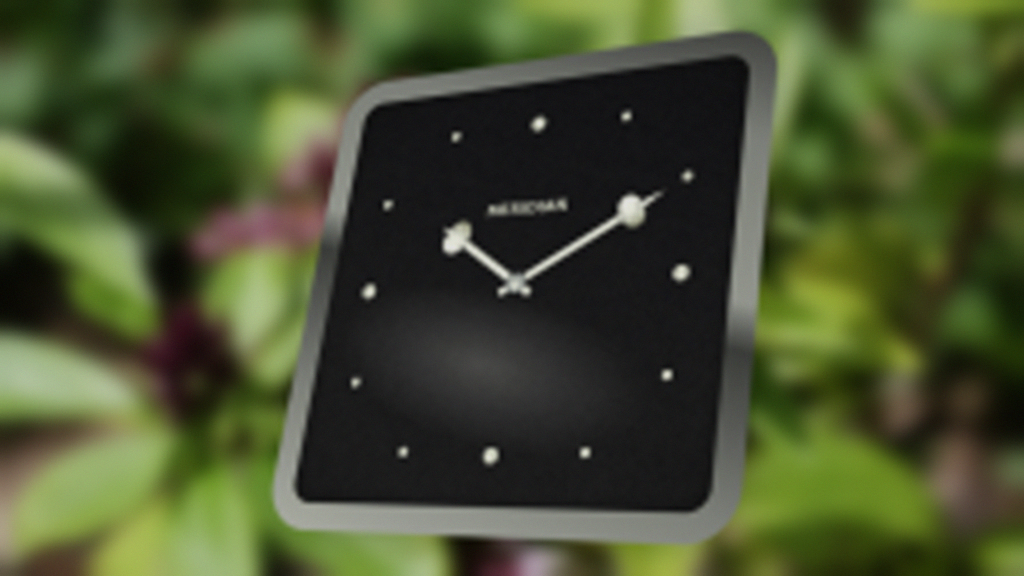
10:10
